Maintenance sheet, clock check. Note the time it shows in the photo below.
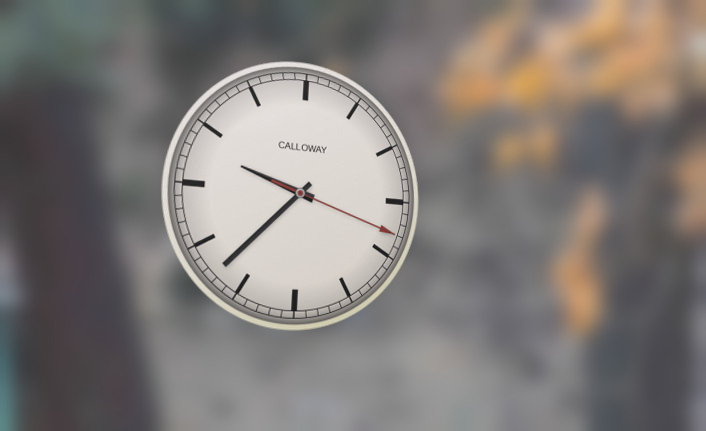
9:37:18
